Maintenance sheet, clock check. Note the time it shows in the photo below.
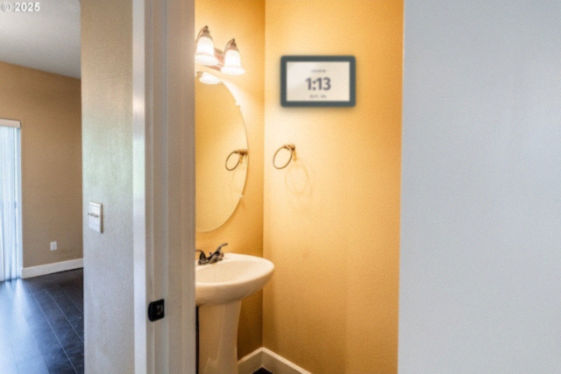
1:13
